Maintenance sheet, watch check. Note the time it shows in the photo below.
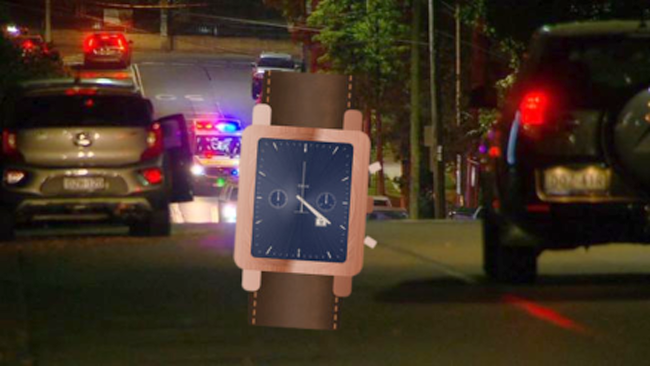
4:21
